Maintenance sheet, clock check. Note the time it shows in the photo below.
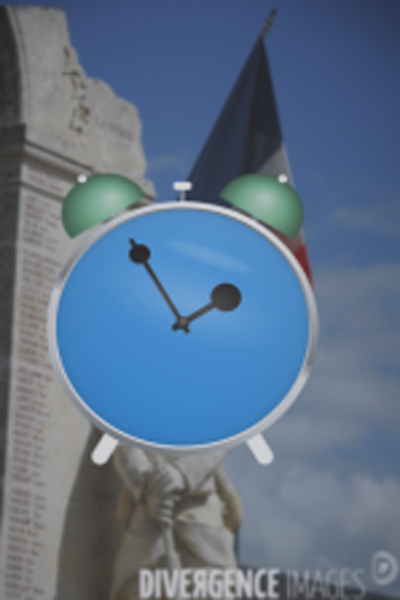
1:55
